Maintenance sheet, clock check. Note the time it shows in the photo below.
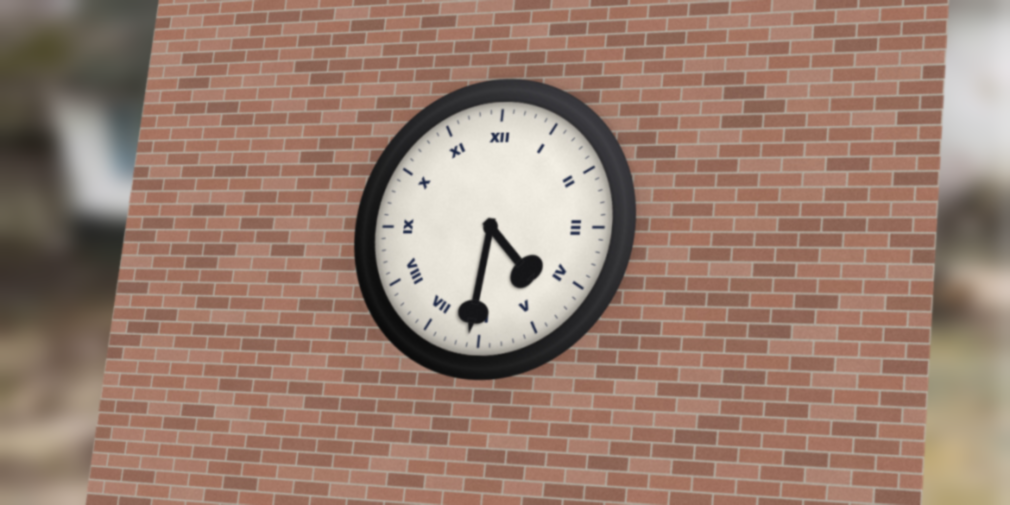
4:31
